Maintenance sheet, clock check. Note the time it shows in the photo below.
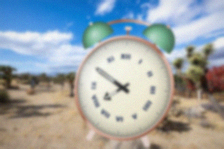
7:50
